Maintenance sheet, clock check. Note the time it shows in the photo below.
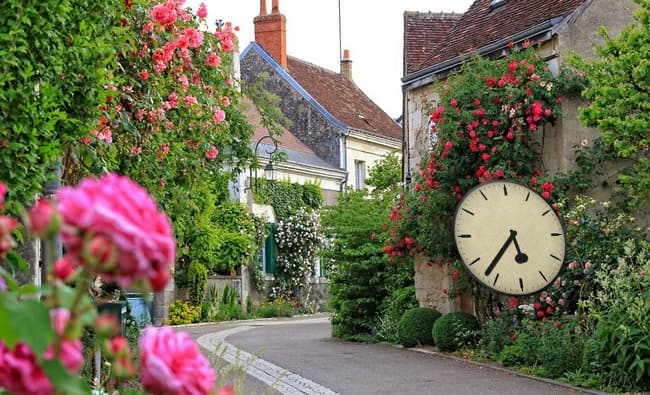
5:37
